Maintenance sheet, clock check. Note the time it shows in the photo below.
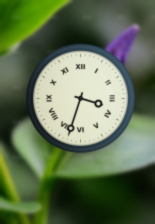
3:33
